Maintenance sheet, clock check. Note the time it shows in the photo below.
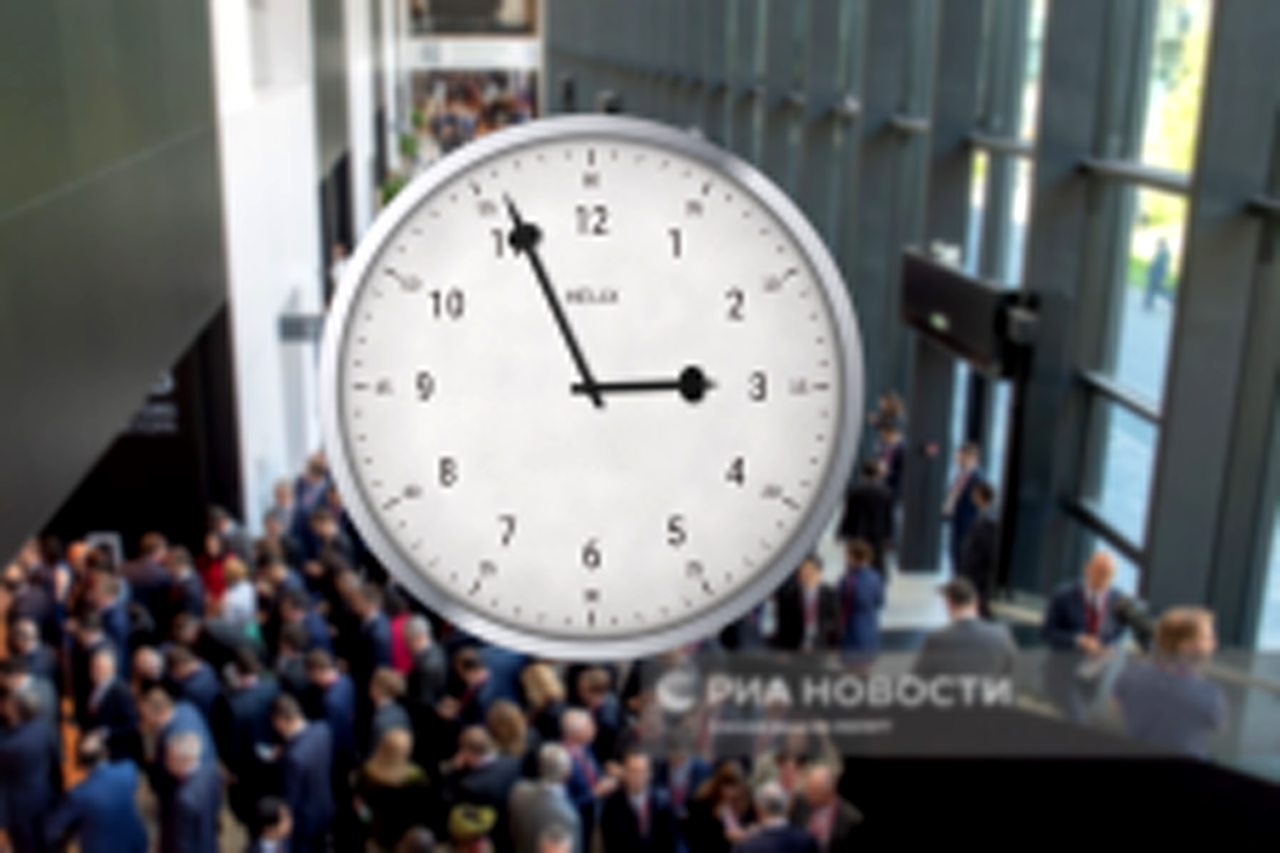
2:56
